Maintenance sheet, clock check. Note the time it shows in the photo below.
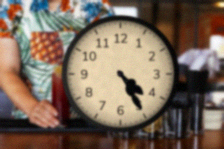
4:25
